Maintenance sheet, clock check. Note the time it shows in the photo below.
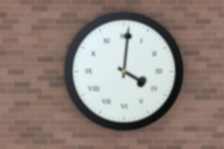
4:01
